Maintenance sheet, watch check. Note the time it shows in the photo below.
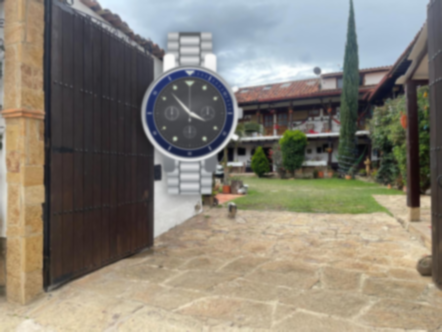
3:53
